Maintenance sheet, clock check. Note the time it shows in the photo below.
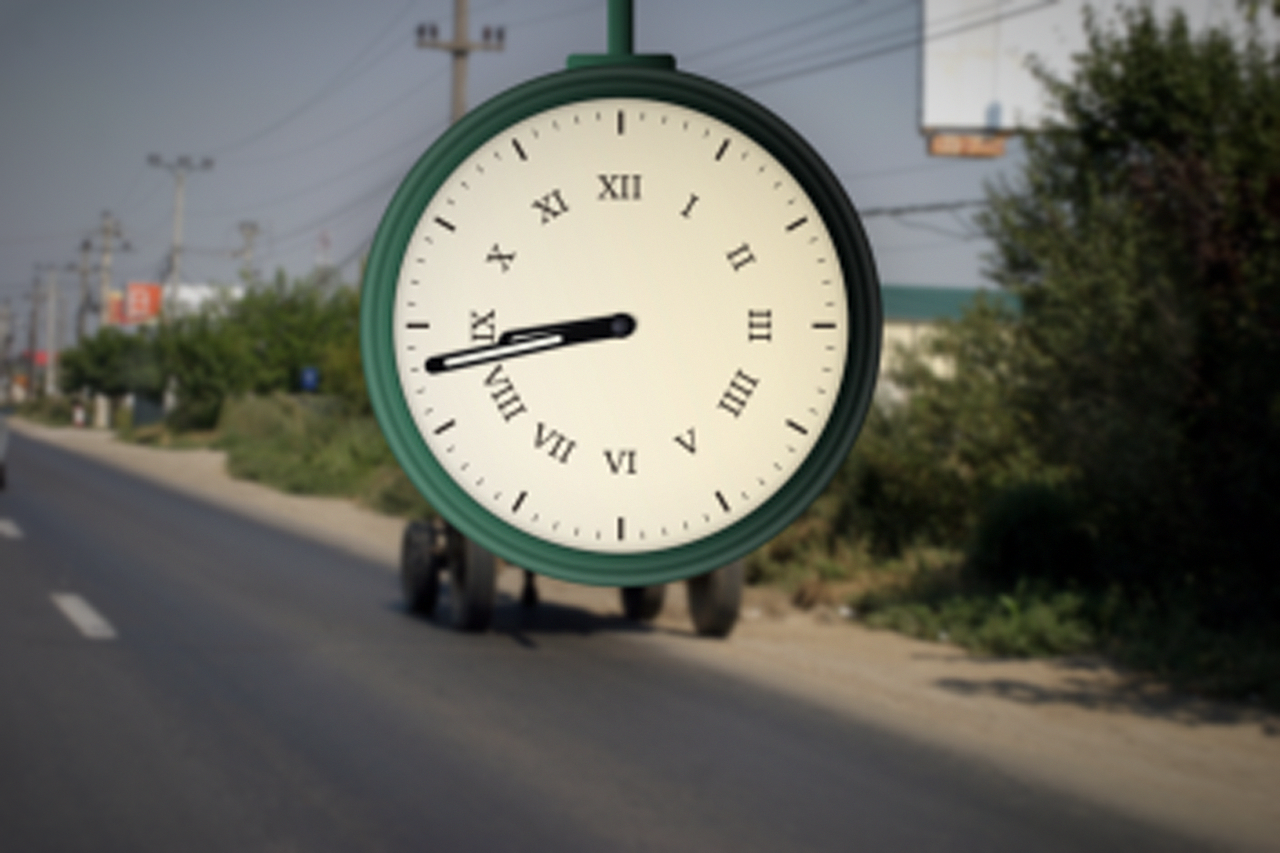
8:43
